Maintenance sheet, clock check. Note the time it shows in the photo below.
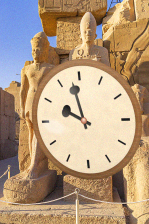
9:58
